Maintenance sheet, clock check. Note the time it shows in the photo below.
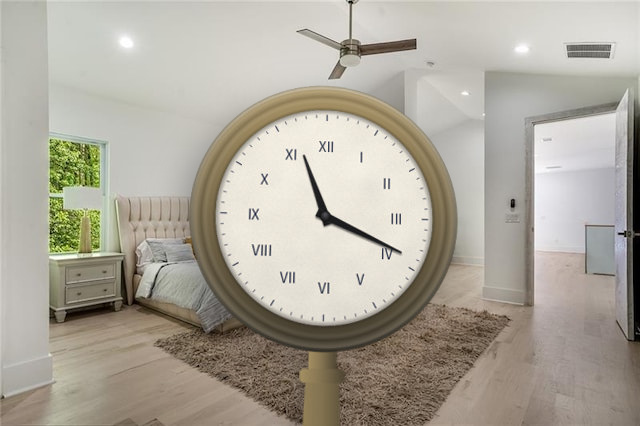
11:19
